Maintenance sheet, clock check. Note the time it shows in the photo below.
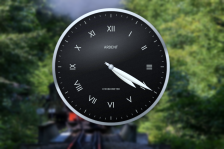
4:20
